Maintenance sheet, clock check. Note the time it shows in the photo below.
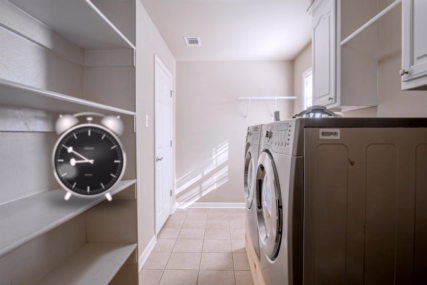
8:50
